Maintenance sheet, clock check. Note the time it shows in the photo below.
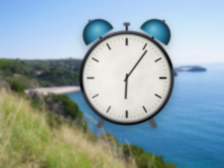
6:06
